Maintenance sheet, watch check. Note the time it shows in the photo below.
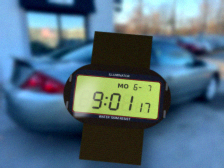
9:01:17
